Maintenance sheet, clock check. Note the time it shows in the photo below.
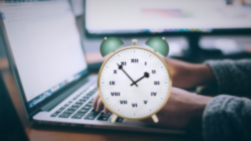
1:53
